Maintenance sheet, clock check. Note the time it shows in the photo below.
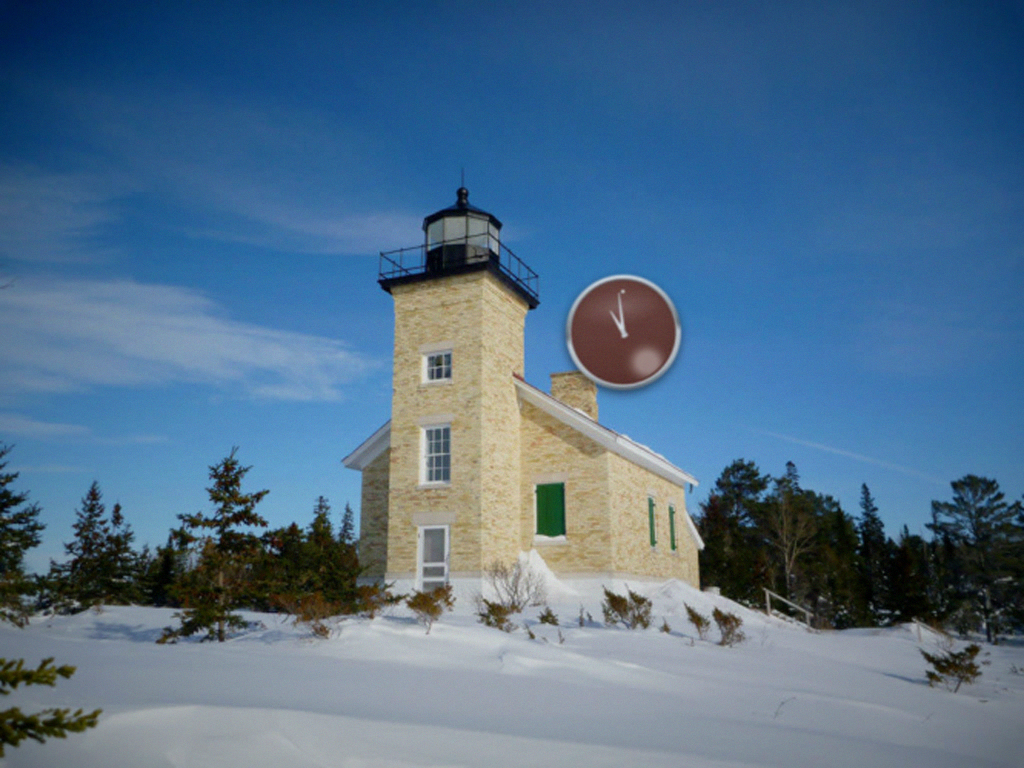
10:59
